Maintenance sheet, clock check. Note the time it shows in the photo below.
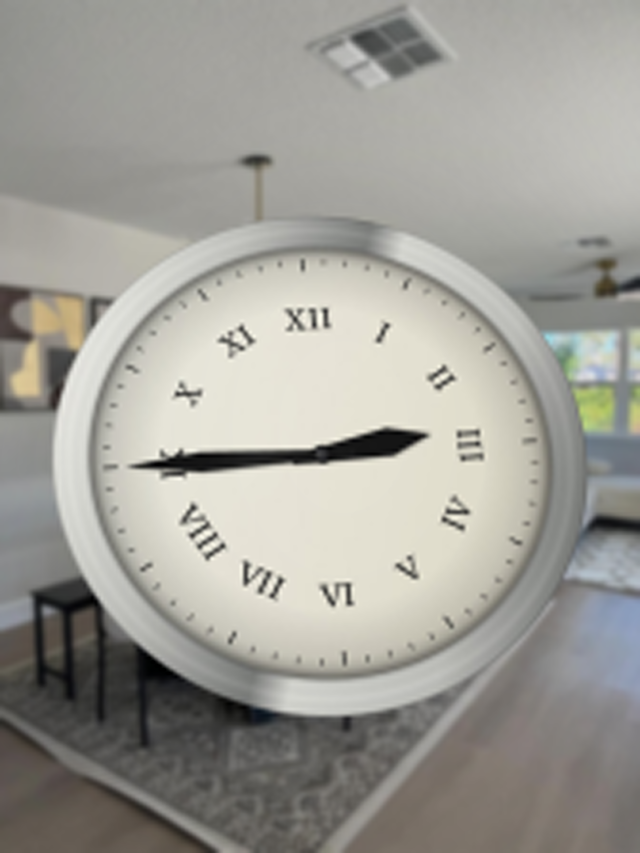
2:45
